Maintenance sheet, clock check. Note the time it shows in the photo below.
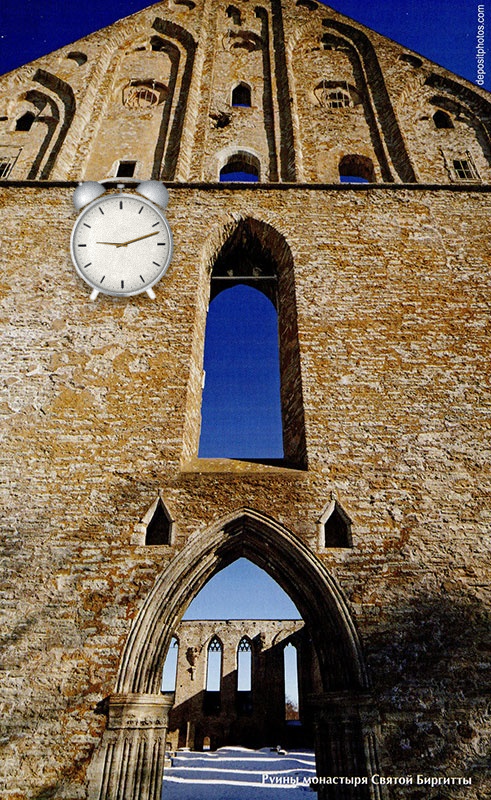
9:12
